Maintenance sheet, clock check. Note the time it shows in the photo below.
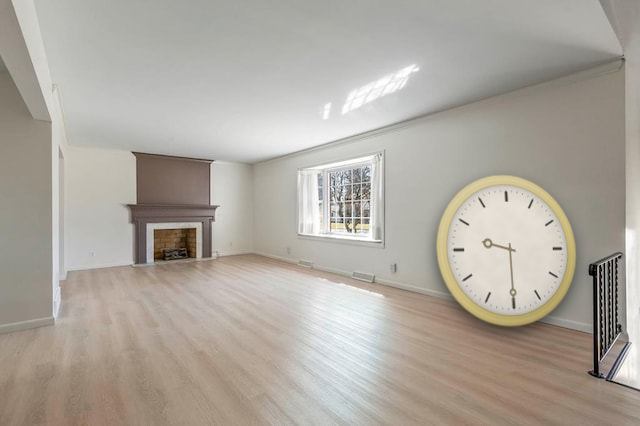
9:30
